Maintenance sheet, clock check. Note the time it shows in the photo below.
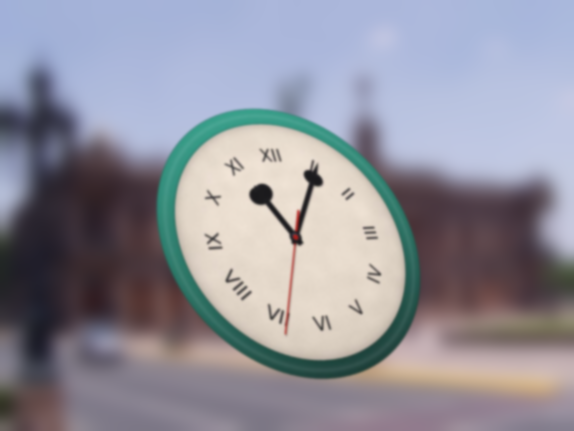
11:05:34
